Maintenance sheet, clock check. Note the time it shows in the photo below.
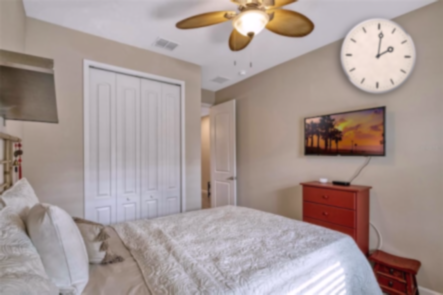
2:01
